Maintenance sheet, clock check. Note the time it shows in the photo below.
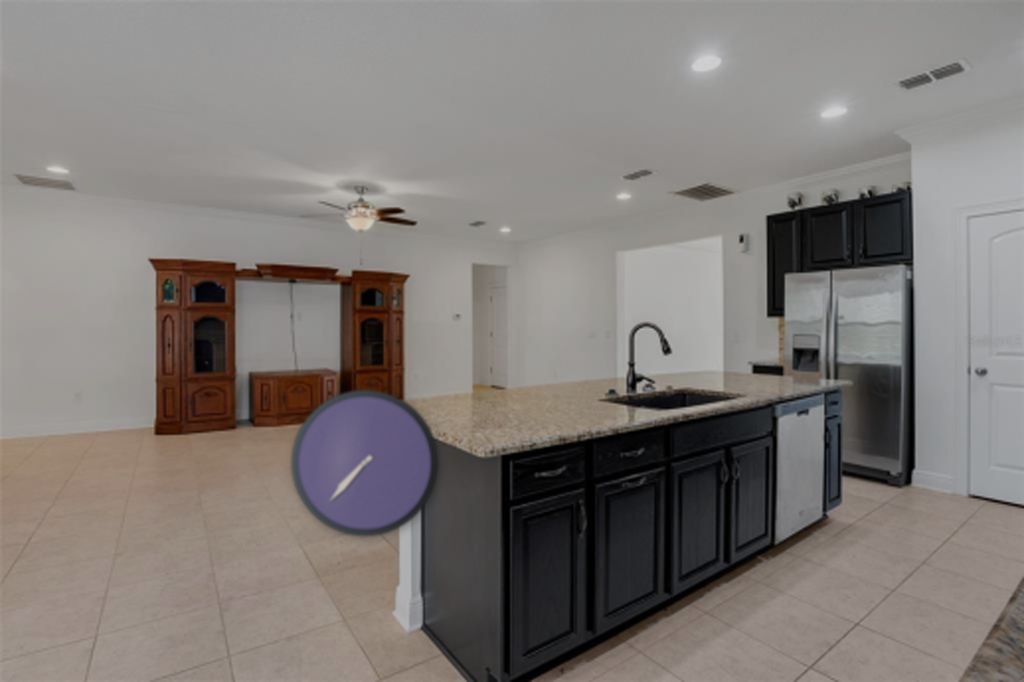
7:37
